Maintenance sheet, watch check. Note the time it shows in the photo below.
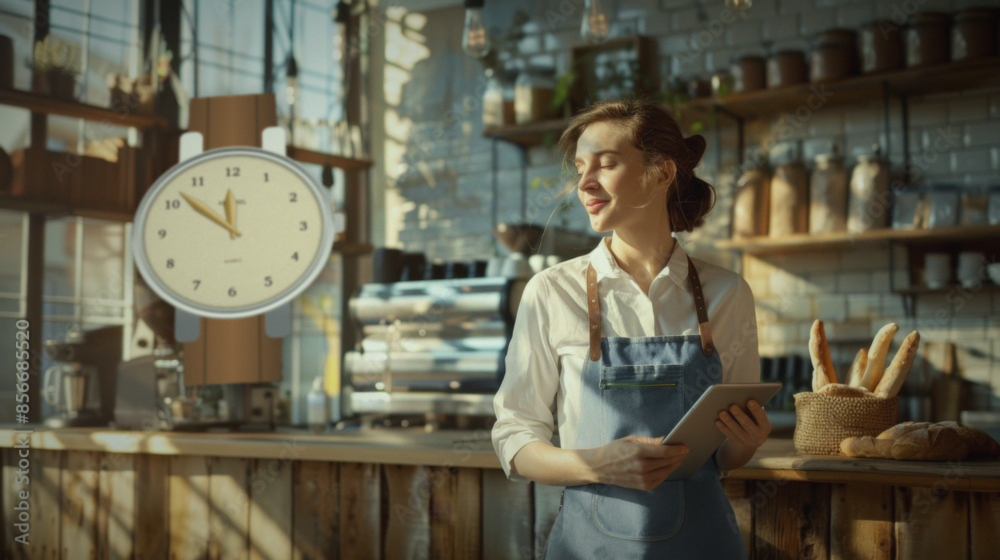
11:52
